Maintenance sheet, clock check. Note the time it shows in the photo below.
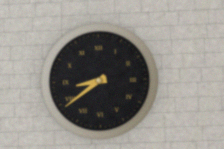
8:39
